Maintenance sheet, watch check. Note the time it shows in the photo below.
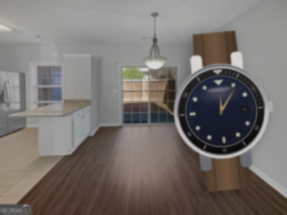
12:06
